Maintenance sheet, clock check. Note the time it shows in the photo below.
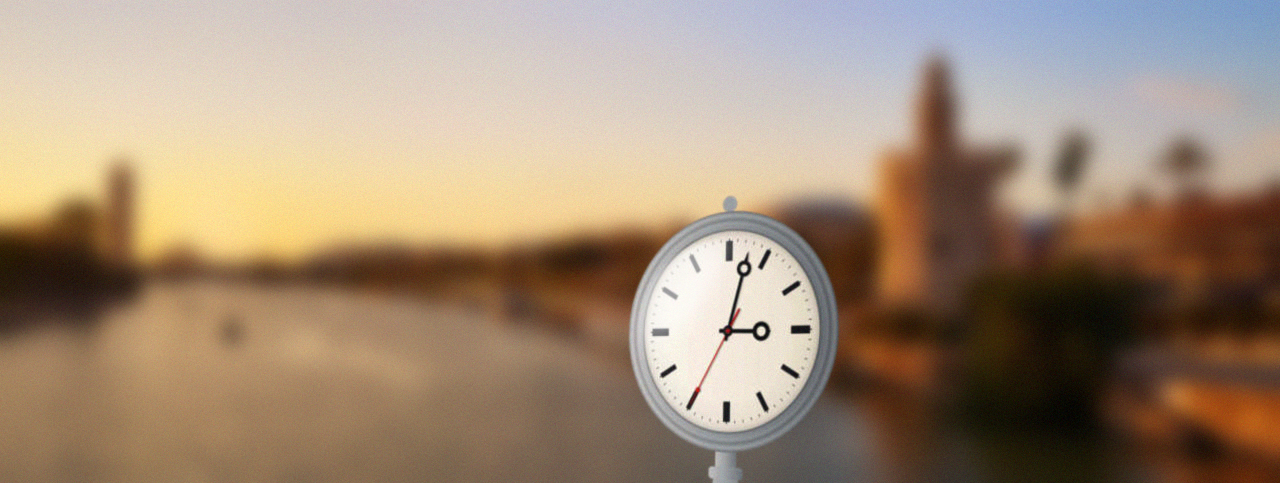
3:02:35
